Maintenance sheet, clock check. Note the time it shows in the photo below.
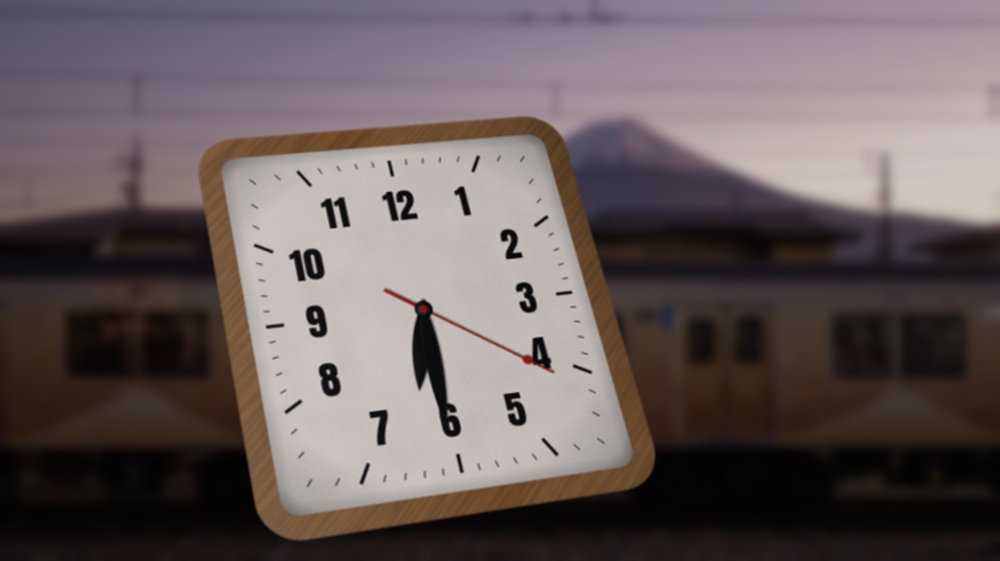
6:30:21
